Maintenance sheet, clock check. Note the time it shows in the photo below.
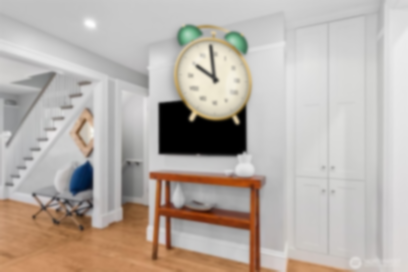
9:59
